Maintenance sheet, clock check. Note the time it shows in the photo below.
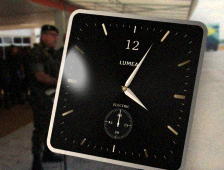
4:04
